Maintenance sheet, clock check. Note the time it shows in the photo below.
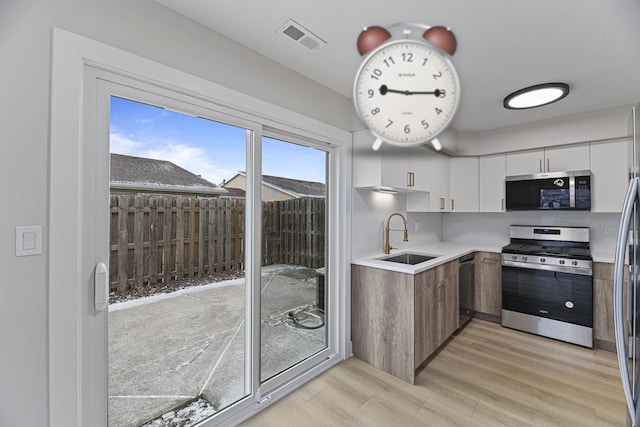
9:15
